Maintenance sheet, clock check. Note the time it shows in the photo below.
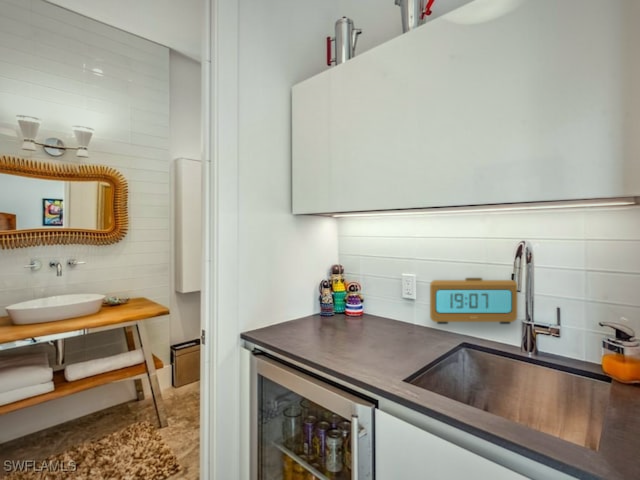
19:07
